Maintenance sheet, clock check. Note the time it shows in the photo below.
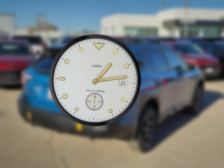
1:13
